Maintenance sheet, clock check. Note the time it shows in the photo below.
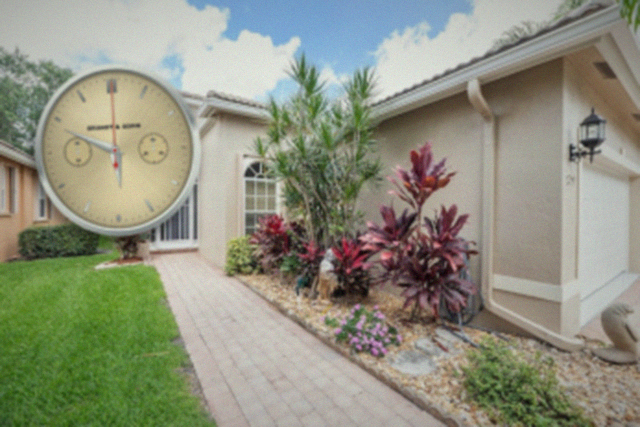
5:49
